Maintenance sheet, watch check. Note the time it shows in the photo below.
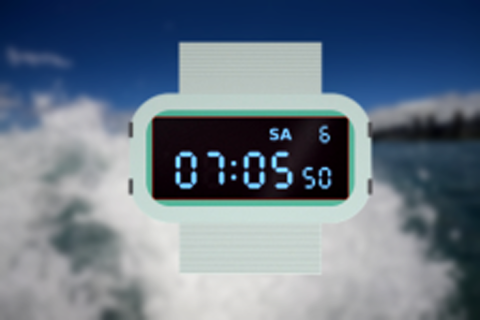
7:05:50
